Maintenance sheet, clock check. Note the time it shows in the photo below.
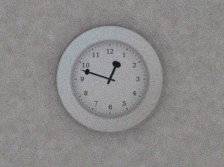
12:48
